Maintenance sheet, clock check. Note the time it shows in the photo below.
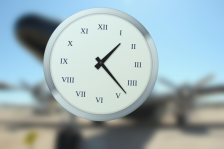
1:23
